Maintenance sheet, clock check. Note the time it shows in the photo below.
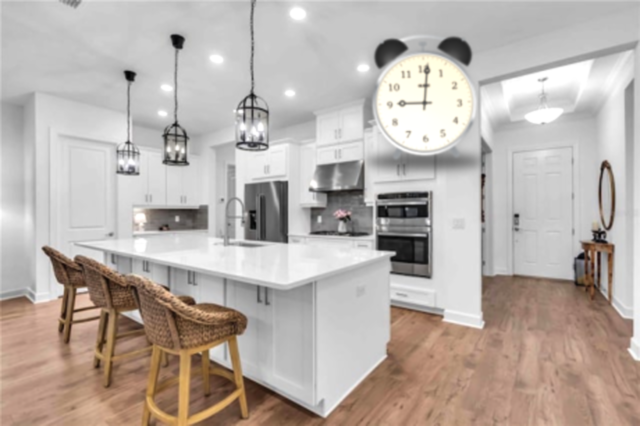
9:01
